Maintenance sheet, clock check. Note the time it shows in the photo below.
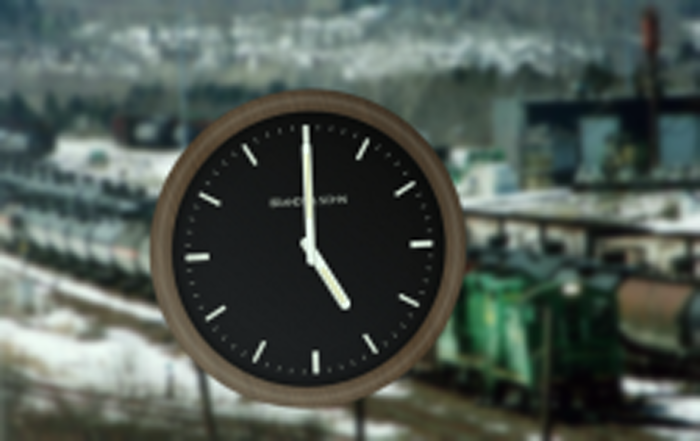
5:00
